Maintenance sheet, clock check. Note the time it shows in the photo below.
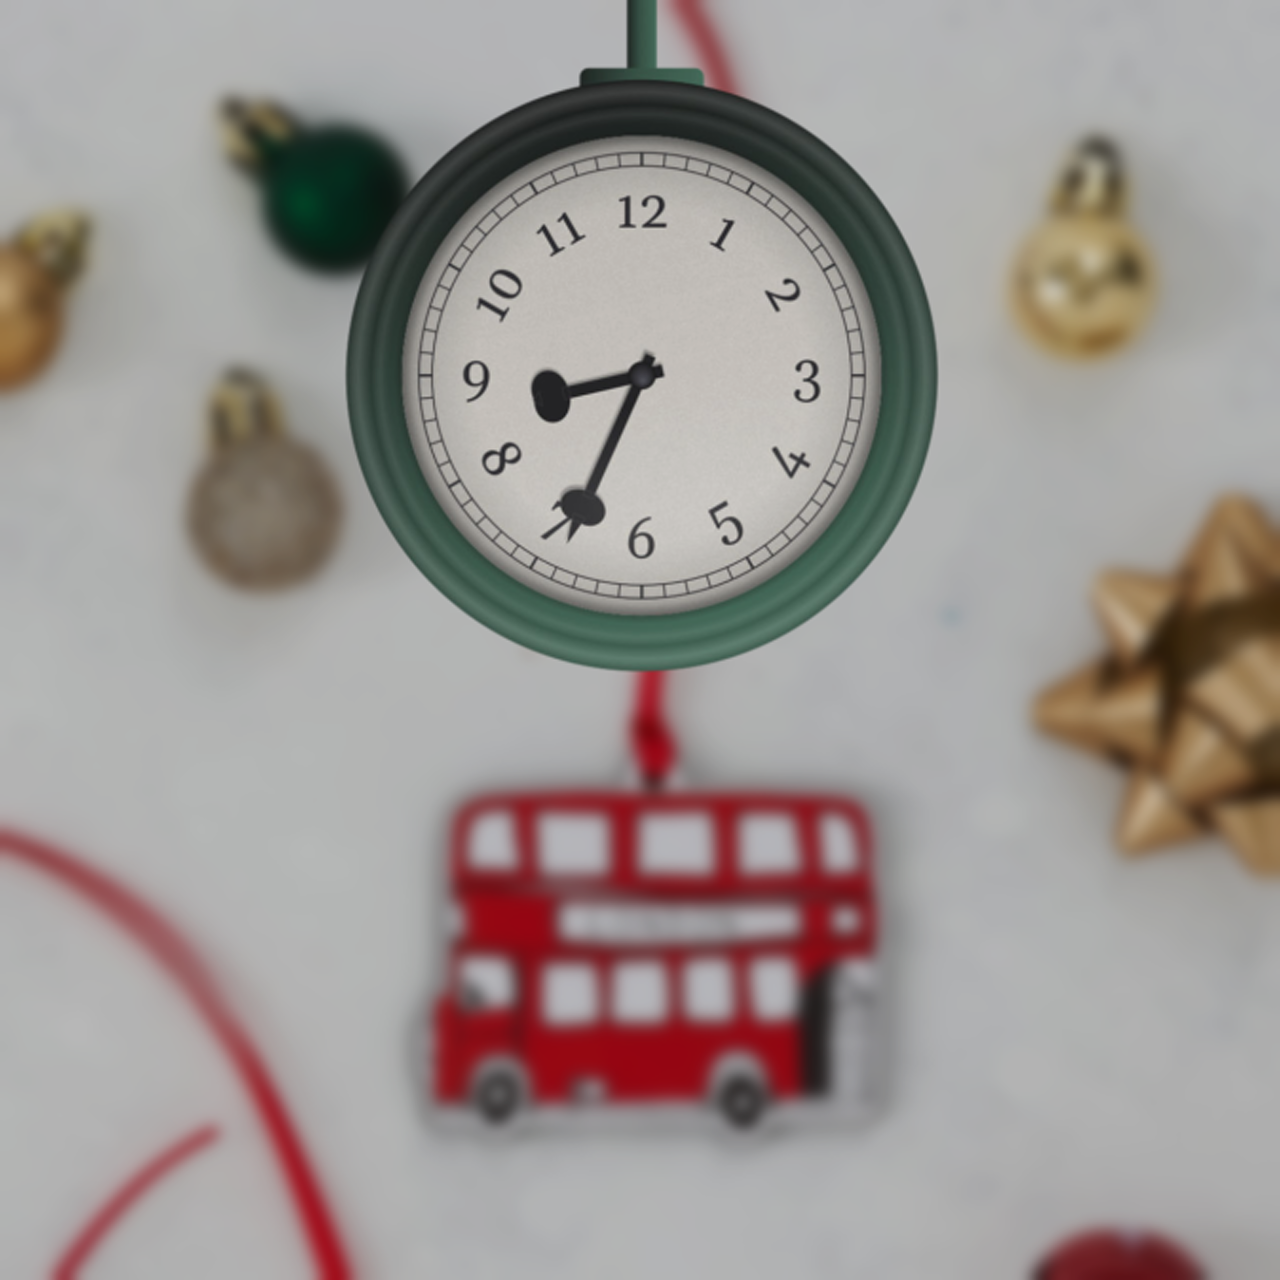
8:34
